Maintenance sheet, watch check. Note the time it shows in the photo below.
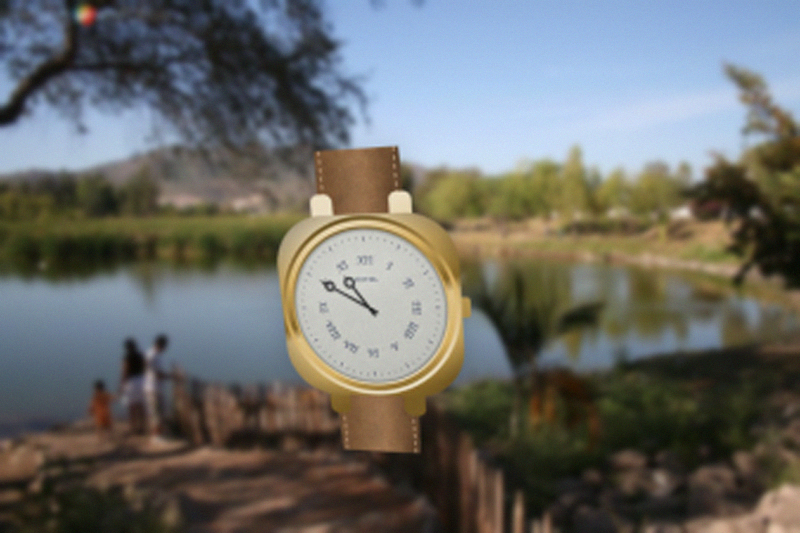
10:50
